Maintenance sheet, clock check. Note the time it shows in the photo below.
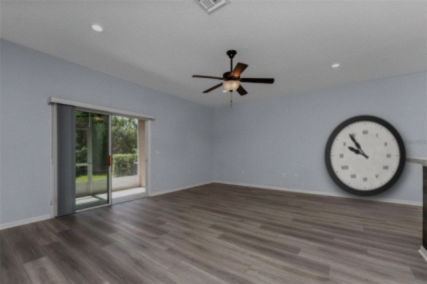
9:54
